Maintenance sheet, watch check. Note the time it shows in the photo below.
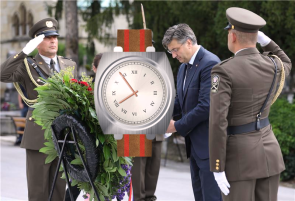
7:54
